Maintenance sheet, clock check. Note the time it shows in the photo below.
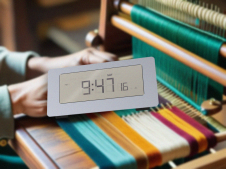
9:47:16
